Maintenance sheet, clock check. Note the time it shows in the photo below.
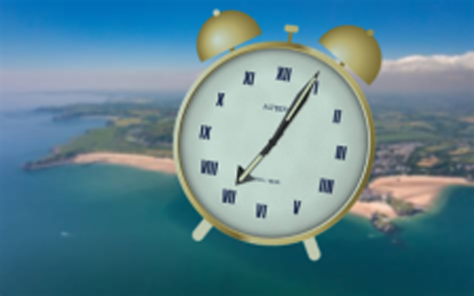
7:04
